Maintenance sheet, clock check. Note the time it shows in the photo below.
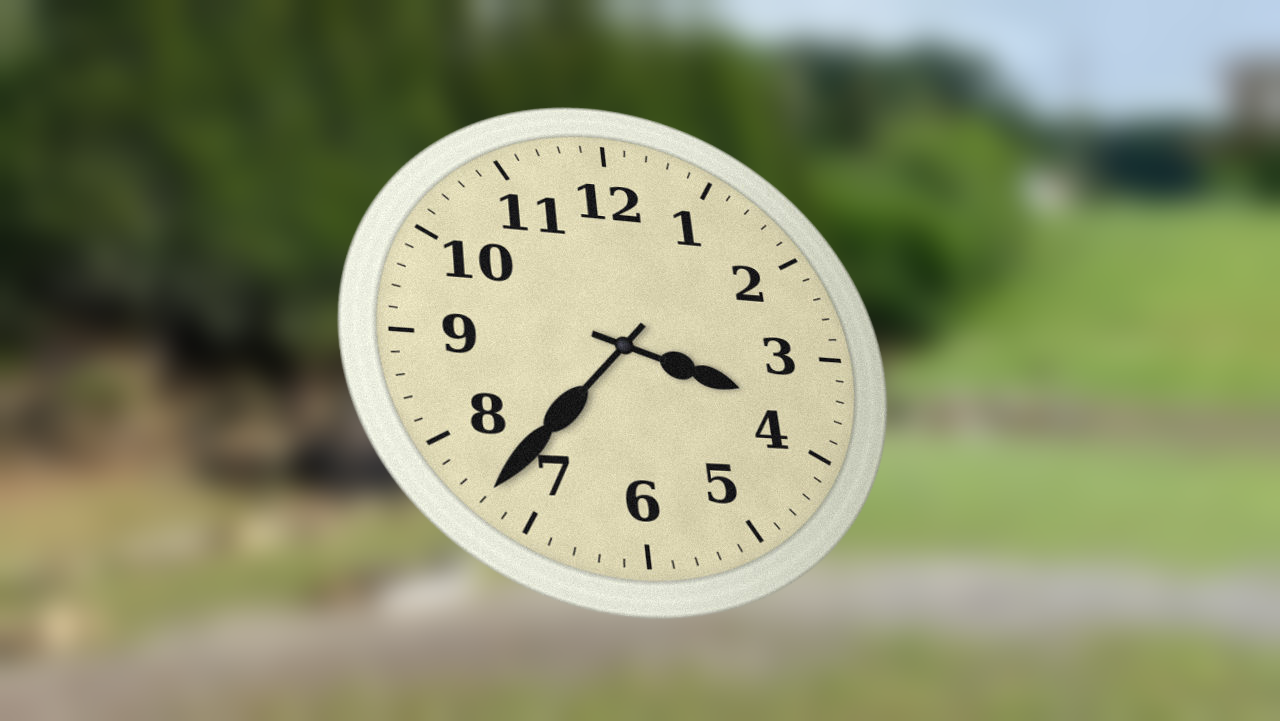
3:37
